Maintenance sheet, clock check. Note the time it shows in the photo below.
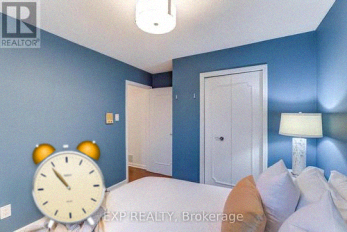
10:54
